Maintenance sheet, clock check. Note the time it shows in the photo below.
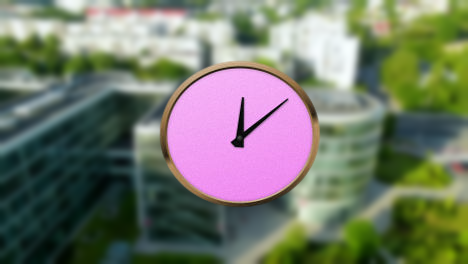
12:08
